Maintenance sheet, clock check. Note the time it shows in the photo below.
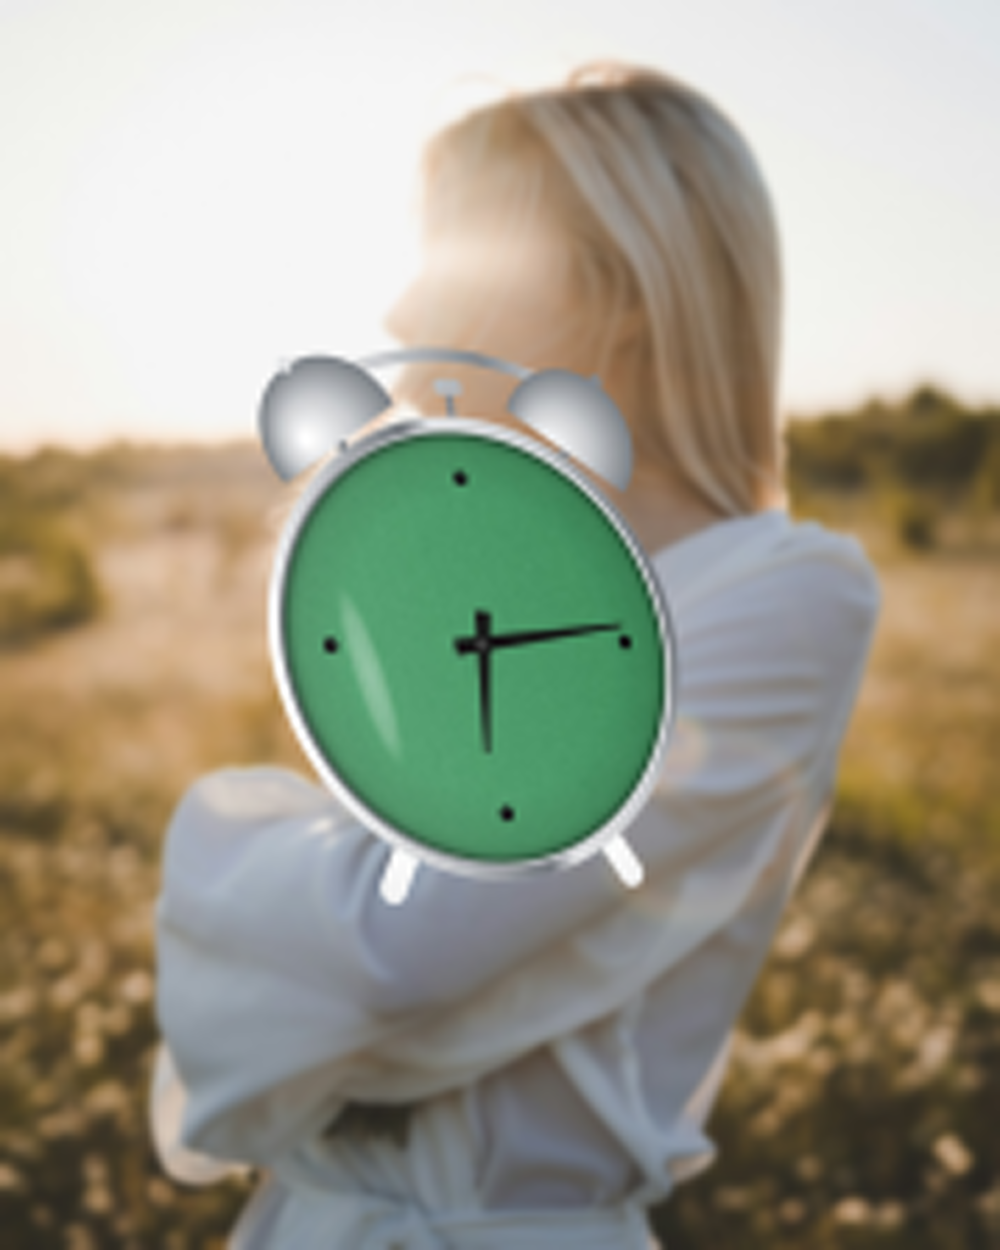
6:14
